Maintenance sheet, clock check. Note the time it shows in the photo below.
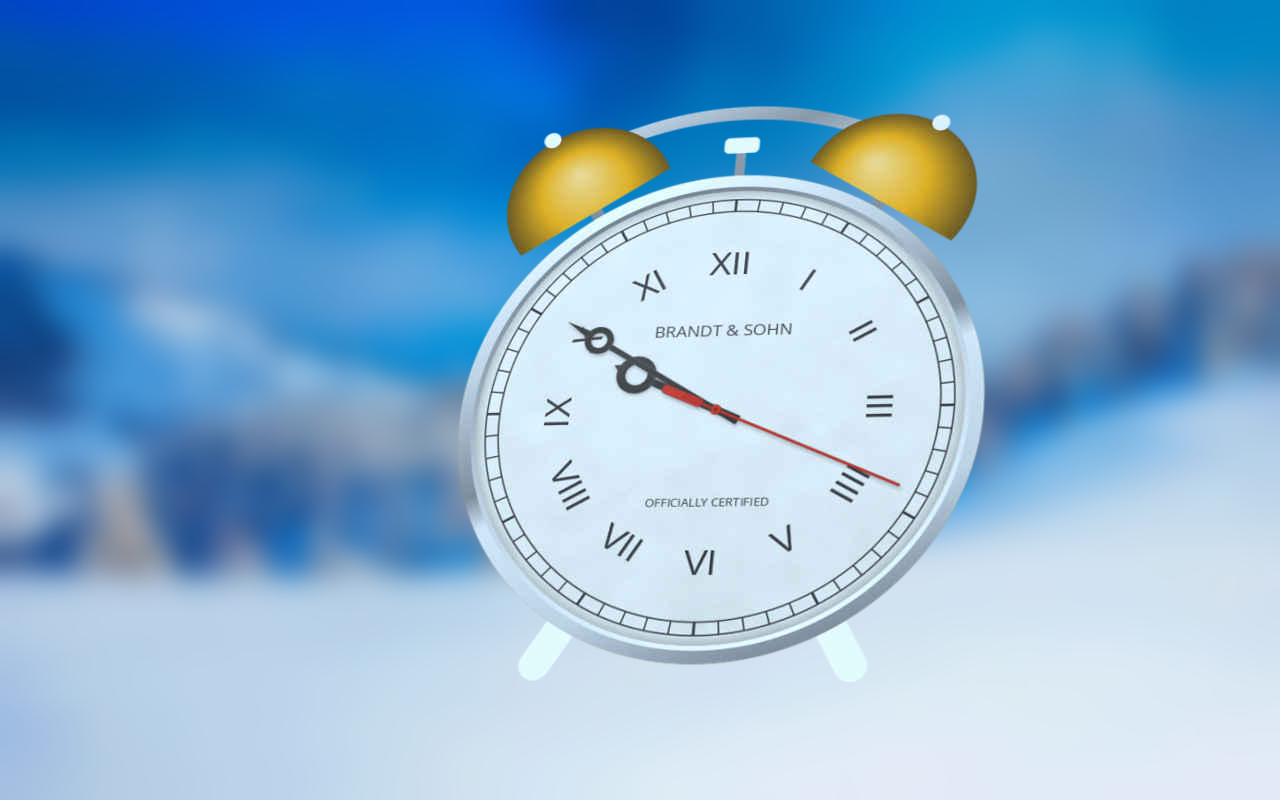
9:50:19
